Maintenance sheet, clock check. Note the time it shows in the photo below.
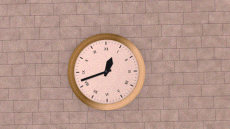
12:42
